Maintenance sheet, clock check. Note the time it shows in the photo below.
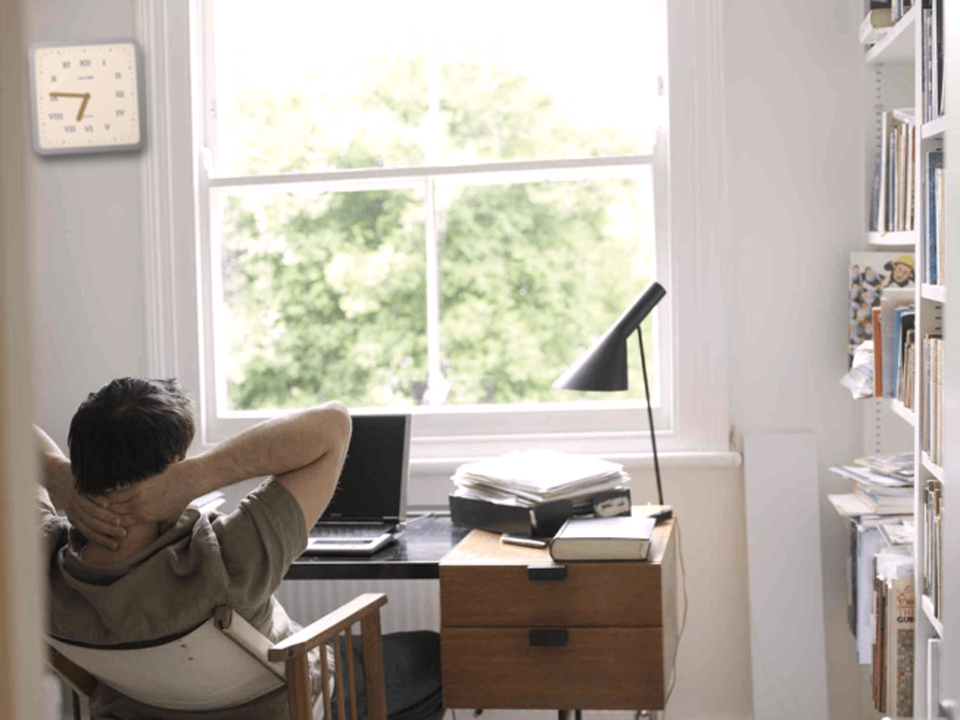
6:46
